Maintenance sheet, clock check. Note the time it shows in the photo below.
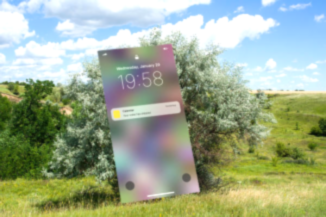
19:58
